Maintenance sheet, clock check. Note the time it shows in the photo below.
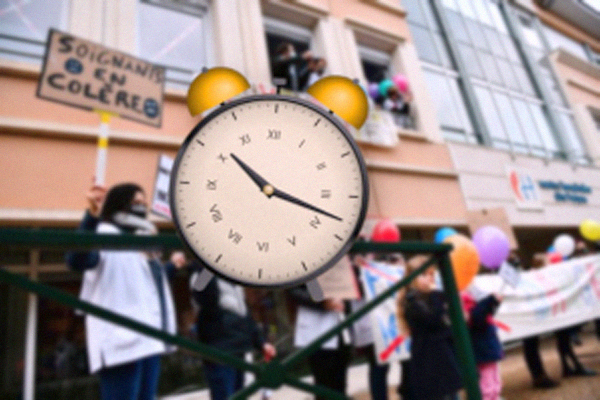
10:18
